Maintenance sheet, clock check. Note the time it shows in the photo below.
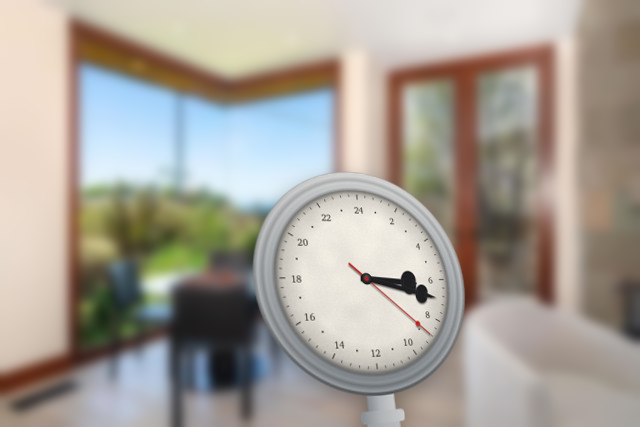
6:17:22
